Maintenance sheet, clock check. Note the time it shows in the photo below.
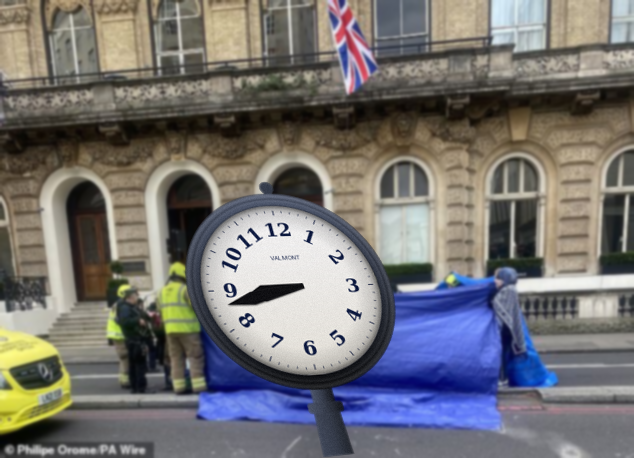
8:43
